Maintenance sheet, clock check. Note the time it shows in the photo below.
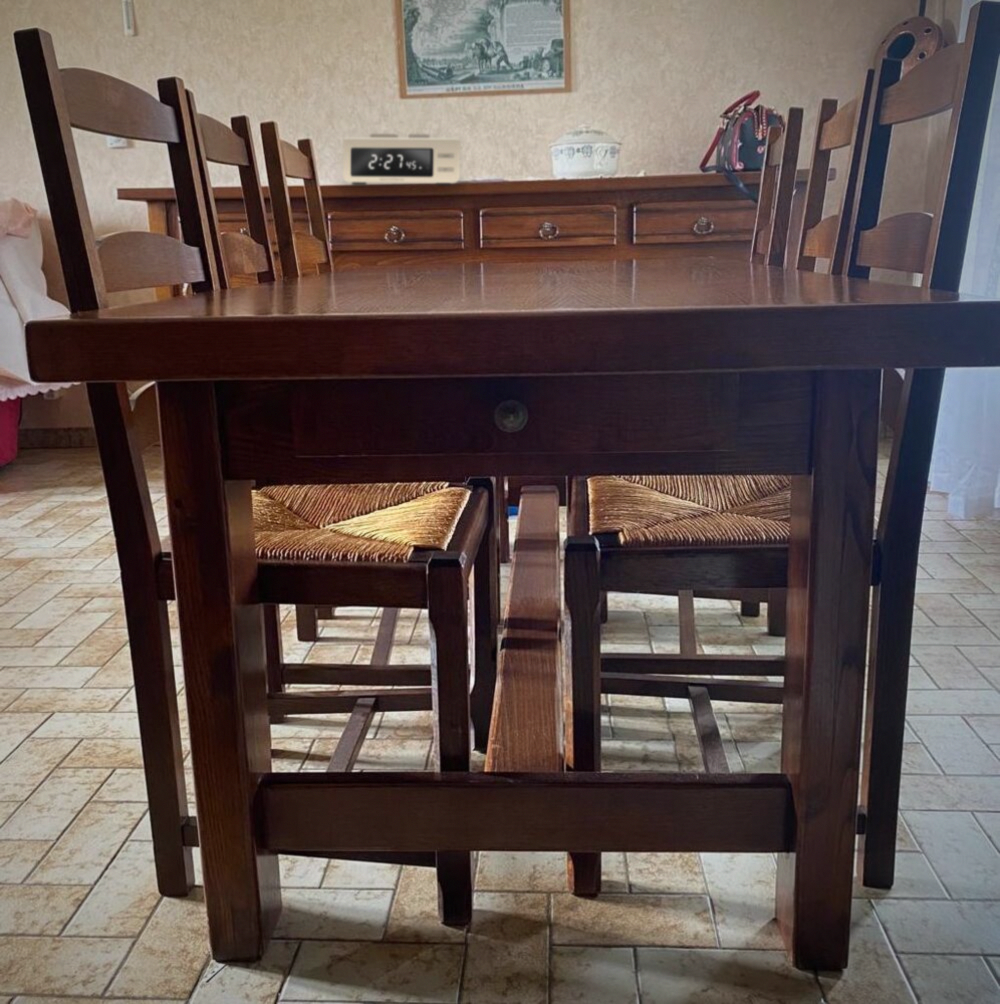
2:27
